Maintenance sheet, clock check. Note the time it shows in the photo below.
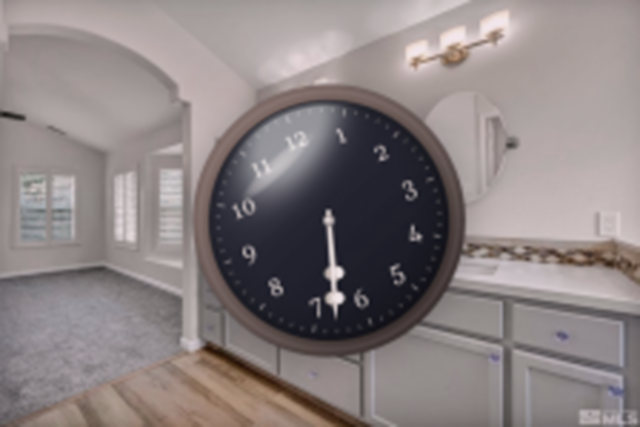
6:33
